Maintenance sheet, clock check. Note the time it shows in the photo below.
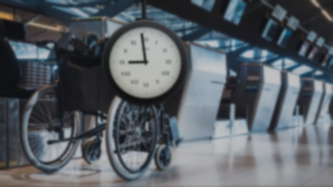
8:59
